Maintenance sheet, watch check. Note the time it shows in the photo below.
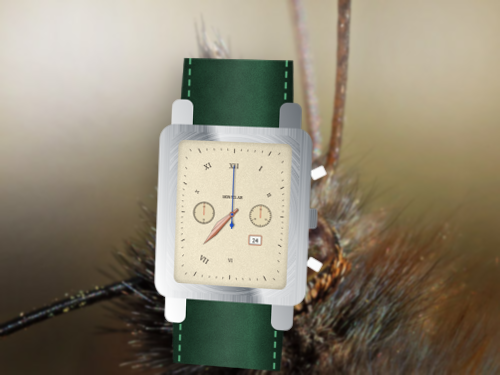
7:37
